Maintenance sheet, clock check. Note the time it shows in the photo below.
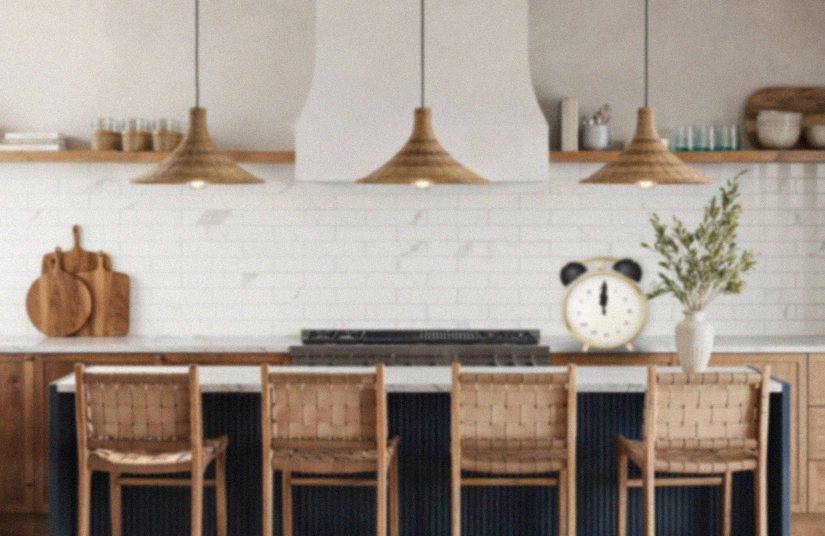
12:01
